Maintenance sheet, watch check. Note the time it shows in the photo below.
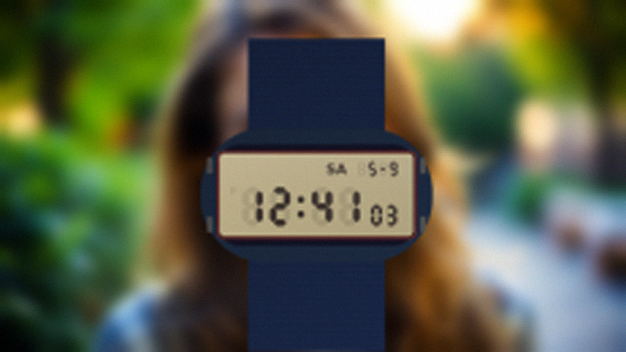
12:41:03
